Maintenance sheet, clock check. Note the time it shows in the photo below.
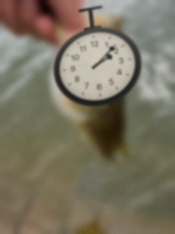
2:08
